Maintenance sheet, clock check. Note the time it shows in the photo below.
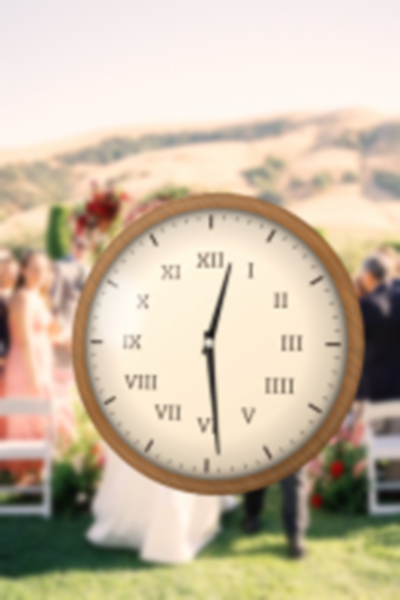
12:29
